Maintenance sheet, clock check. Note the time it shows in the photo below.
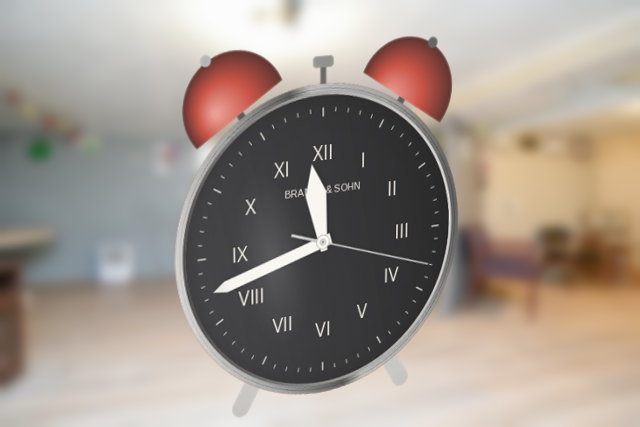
11:42:18
